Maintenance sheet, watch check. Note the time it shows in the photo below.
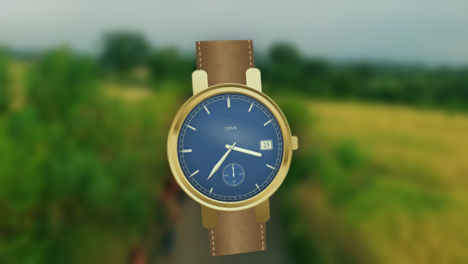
3:37
